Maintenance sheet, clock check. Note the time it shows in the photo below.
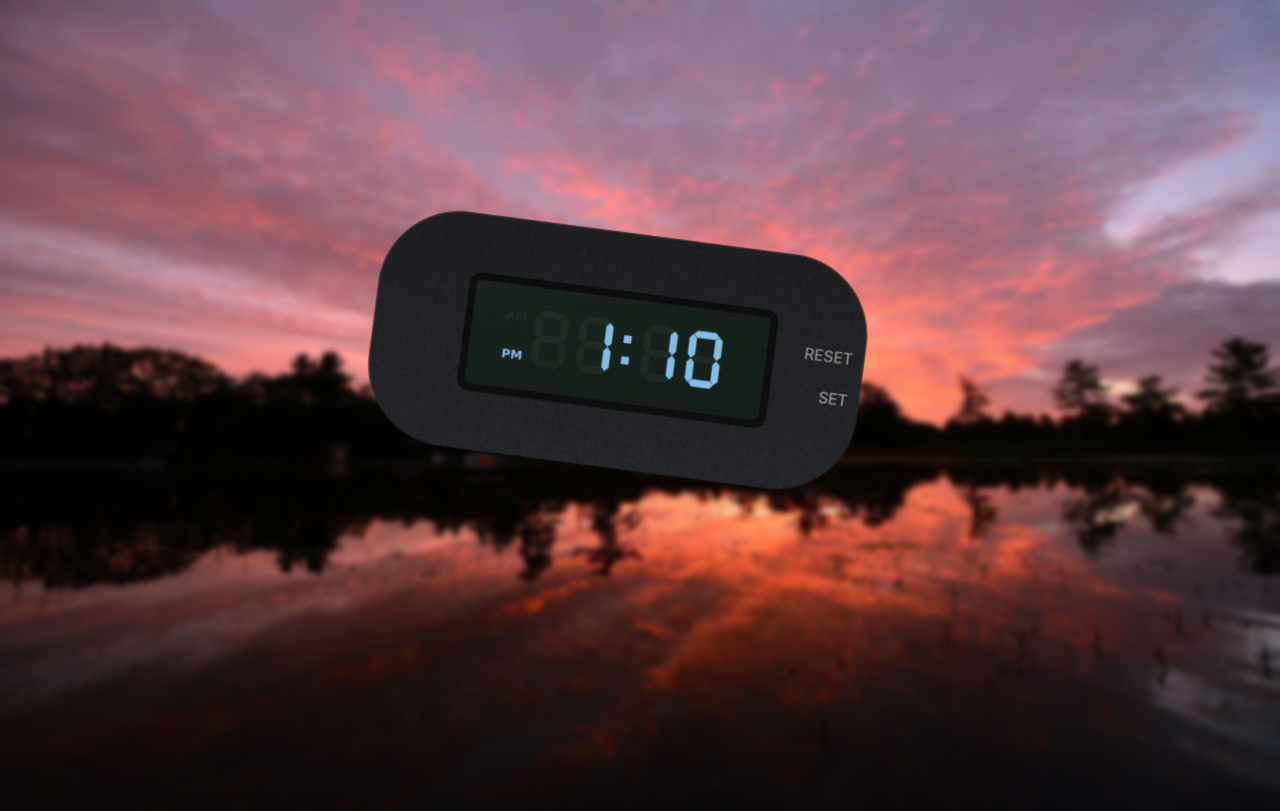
1:10
